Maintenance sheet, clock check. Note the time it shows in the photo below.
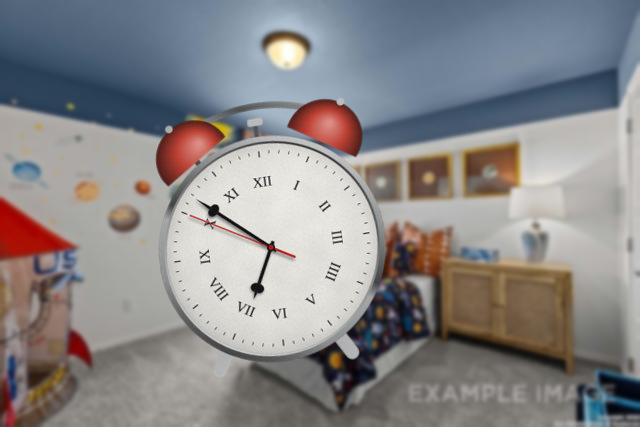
6:51:50
